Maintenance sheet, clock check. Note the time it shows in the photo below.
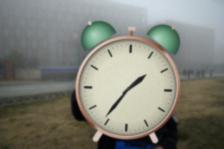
1:36
